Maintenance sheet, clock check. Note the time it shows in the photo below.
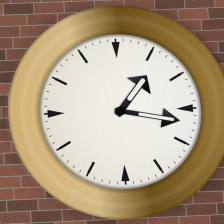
1:17
